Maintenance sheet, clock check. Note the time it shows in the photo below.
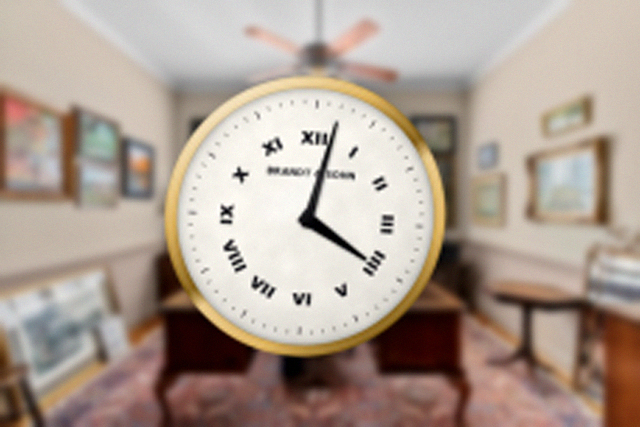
4:02
